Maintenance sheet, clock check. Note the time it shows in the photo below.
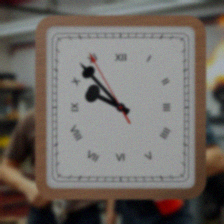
9:52:55
